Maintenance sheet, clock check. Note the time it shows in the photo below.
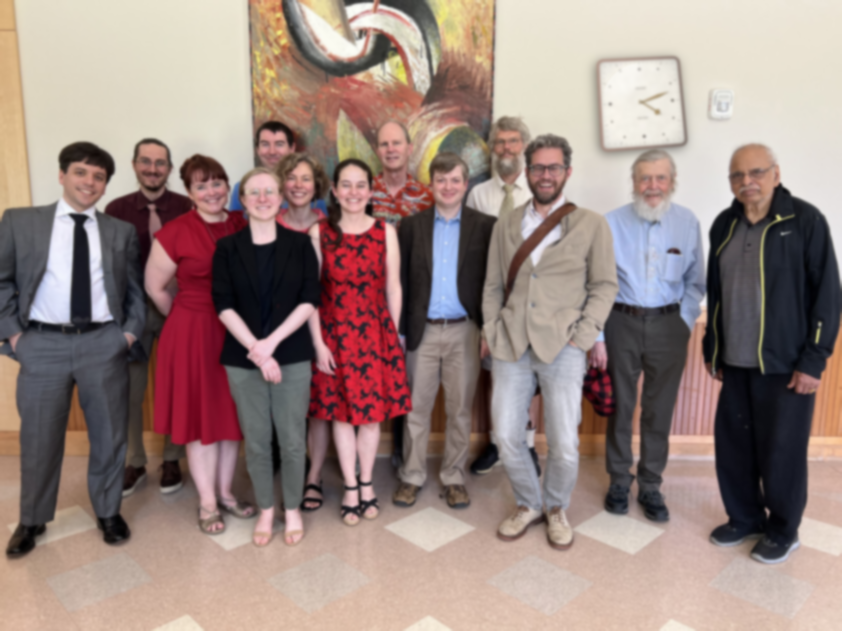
4:12
